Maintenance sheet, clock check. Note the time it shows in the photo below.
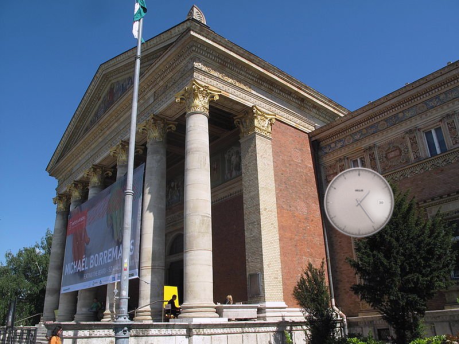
1:24
